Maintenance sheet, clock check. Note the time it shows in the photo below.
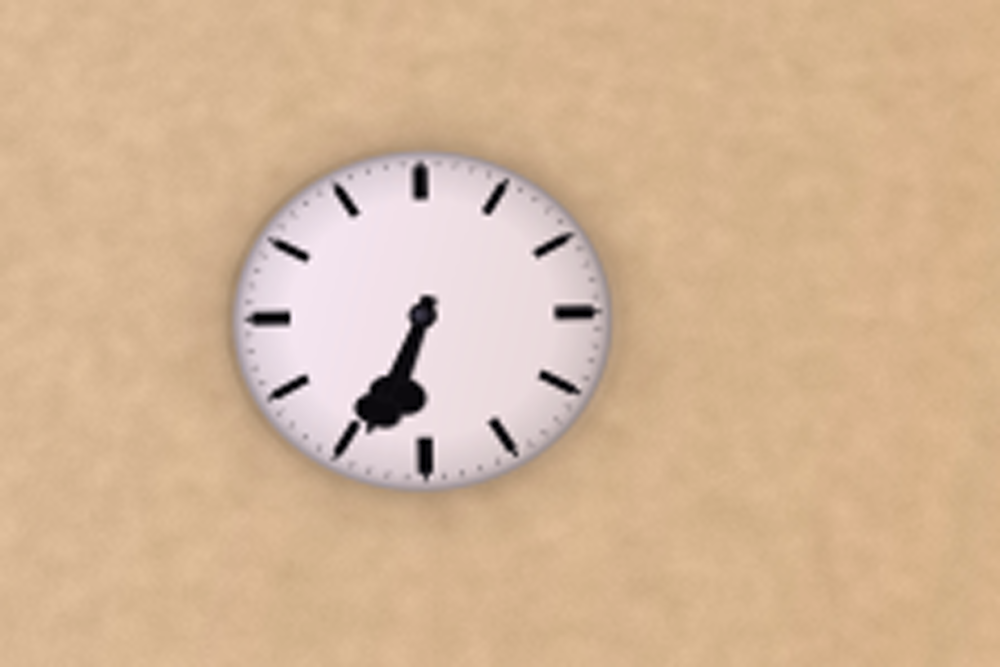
6:34
